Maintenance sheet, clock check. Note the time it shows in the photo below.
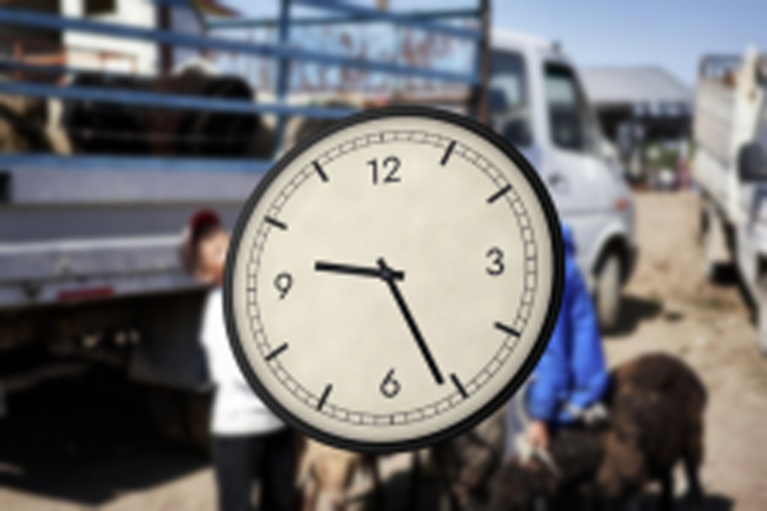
9:26
